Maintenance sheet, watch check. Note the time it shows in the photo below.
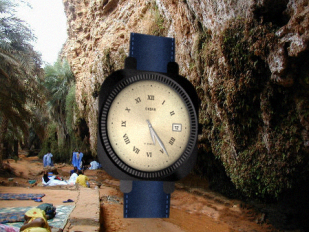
5:24
